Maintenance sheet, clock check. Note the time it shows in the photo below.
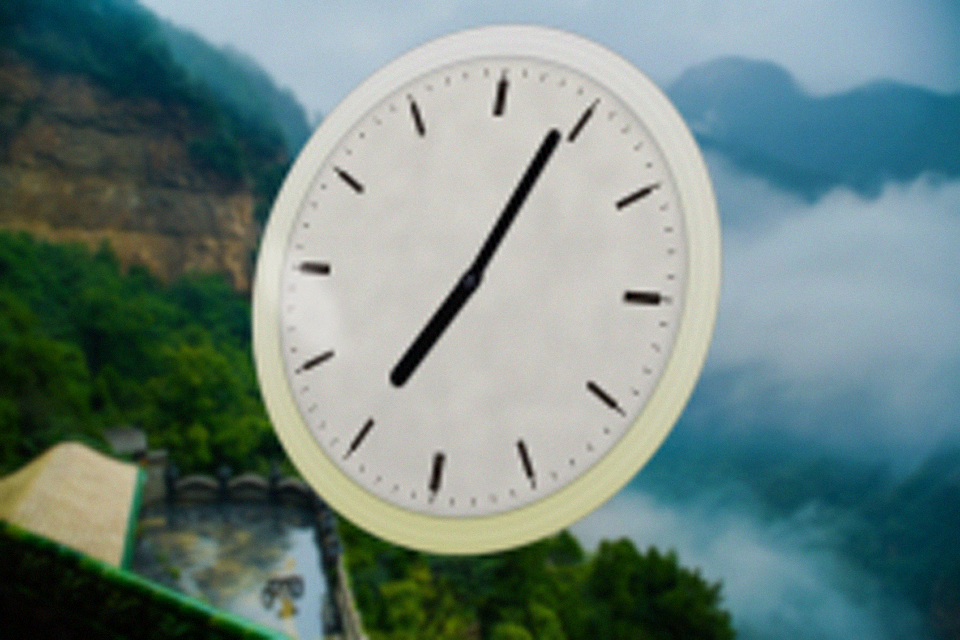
7:04
